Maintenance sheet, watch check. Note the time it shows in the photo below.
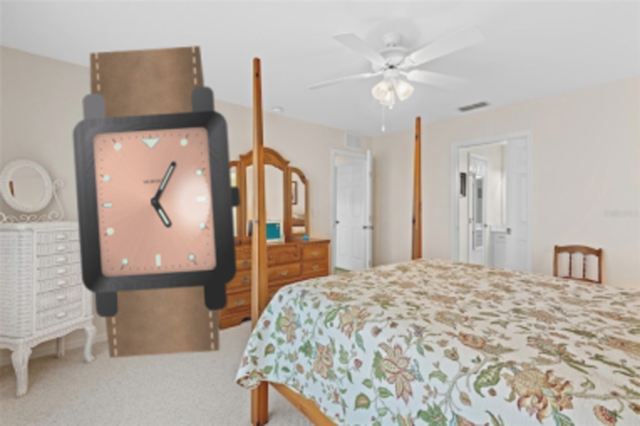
5:05
